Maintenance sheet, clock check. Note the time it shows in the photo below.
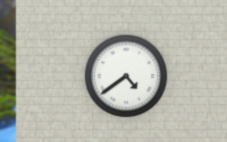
4:39
